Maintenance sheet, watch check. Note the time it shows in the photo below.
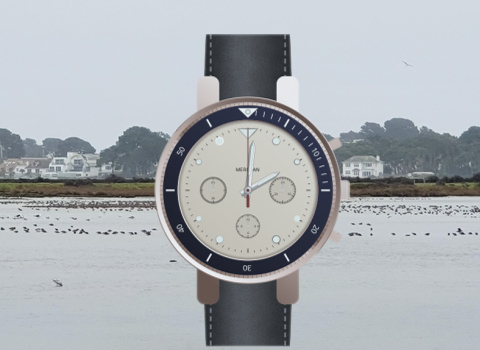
2:01
